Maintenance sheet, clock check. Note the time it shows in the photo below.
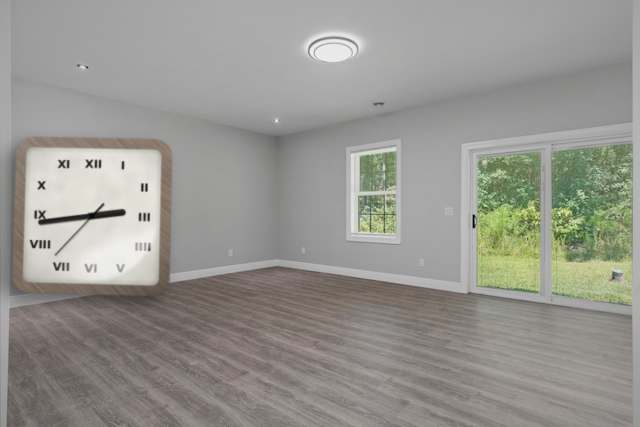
2:43:37
